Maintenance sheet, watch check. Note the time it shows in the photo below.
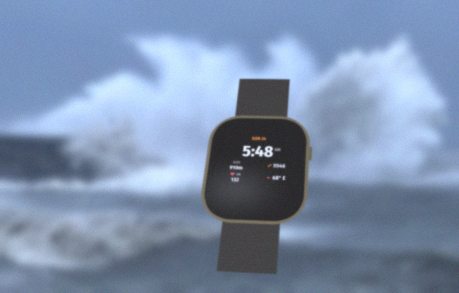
5:48
